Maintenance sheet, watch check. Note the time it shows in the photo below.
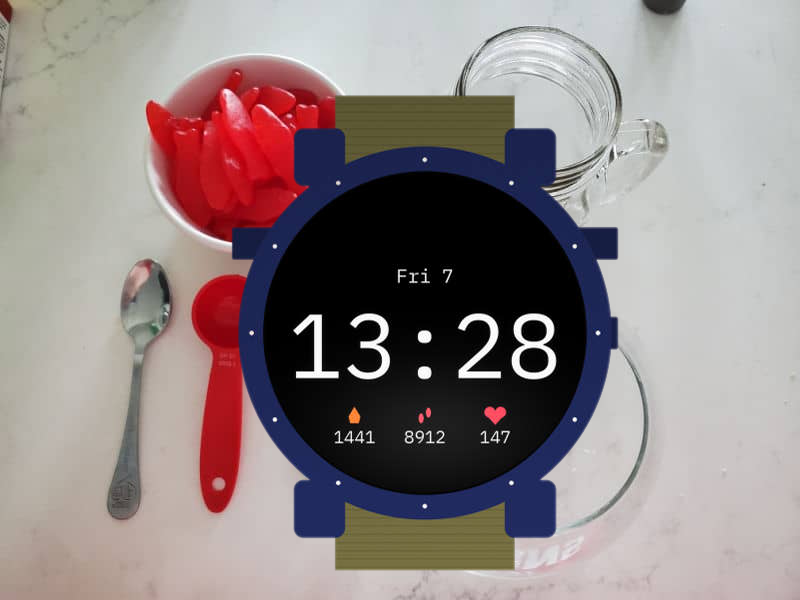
13:28
